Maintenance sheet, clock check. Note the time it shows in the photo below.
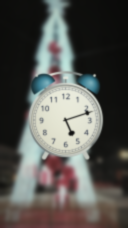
5:12
